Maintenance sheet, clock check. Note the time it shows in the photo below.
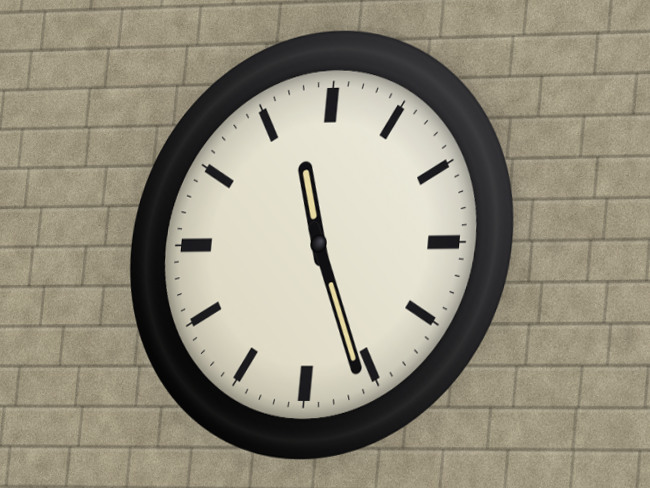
11:26
